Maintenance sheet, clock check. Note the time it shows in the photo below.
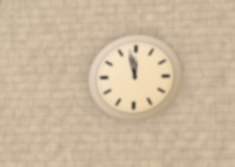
11:58
